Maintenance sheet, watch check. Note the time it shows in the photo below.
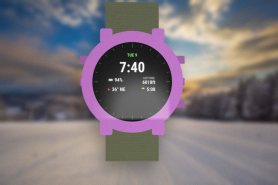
7:40
